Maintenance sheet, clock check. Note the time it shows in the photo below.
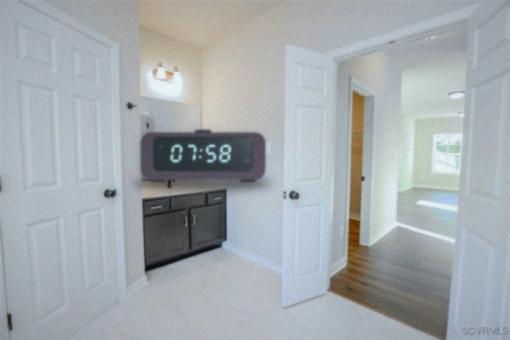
7:58
